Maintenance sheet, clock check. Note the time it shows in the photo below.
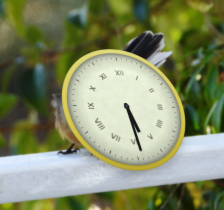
5:29
